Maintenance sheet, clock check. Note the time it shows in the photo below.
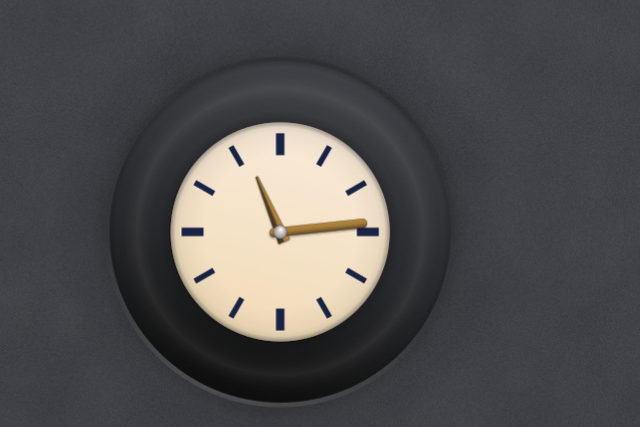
11:14
